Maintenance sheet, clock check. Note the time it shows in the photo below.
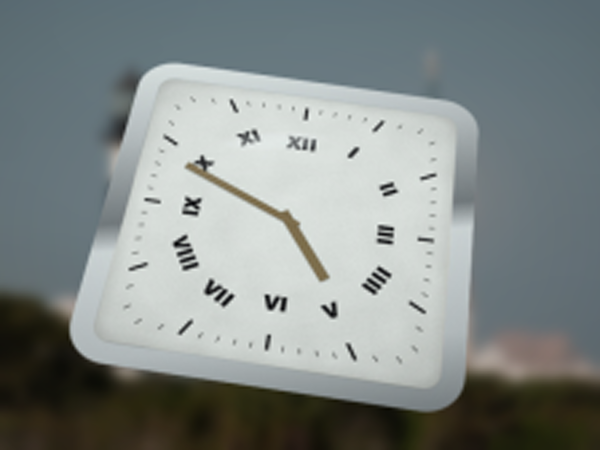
4:49
